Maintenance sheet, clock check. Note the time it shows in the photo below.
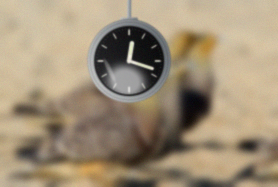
12:18
